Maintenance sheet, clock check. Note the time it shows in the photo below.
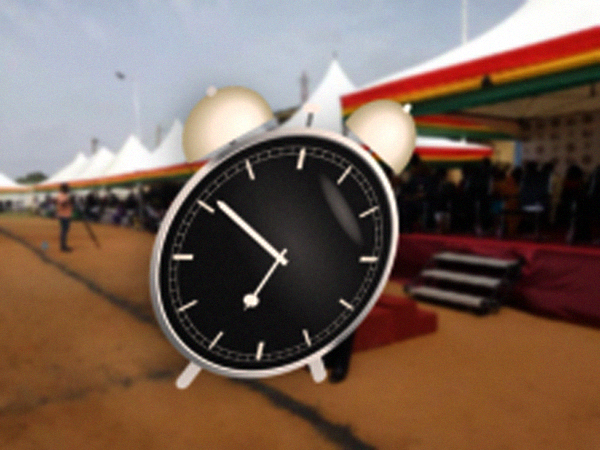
6:51
